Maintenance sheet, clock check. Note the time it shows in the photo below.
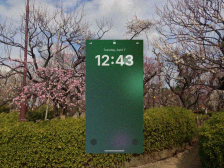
12:43
